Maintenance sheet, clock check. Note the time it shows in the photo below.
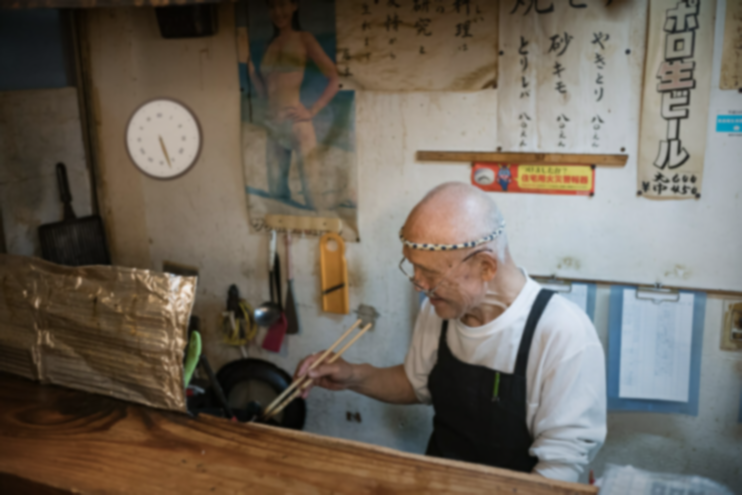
5:27
